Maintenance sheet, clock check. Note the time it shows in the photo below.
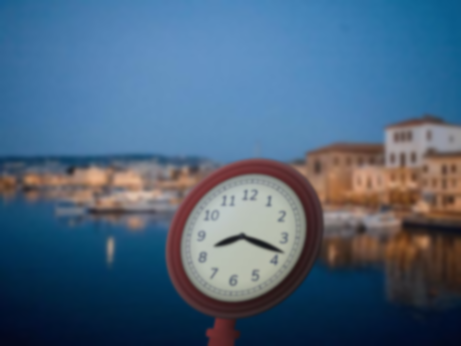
8:18
